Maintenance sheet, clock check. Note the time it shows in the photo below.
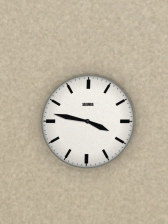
3:47
